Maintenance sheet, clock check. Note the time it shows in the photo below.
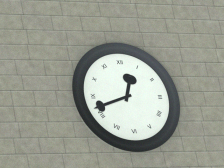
12:42
